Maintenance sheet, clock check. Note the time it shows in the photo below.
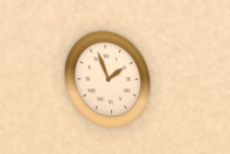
1:57
